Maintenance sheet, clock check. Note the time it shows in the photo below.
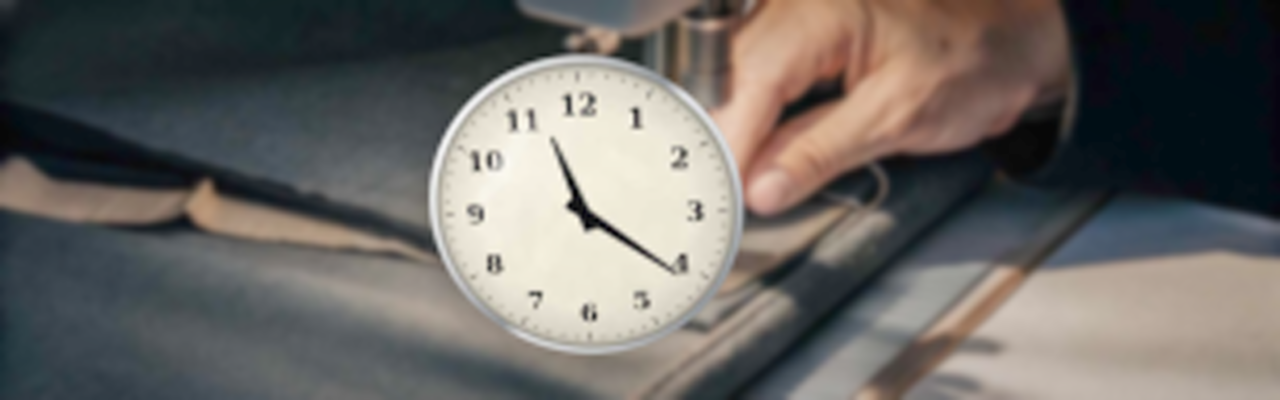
11:21
